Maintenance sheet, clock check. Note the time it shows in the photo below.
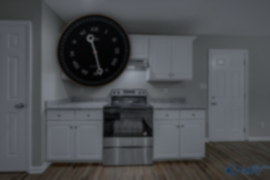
11:28
